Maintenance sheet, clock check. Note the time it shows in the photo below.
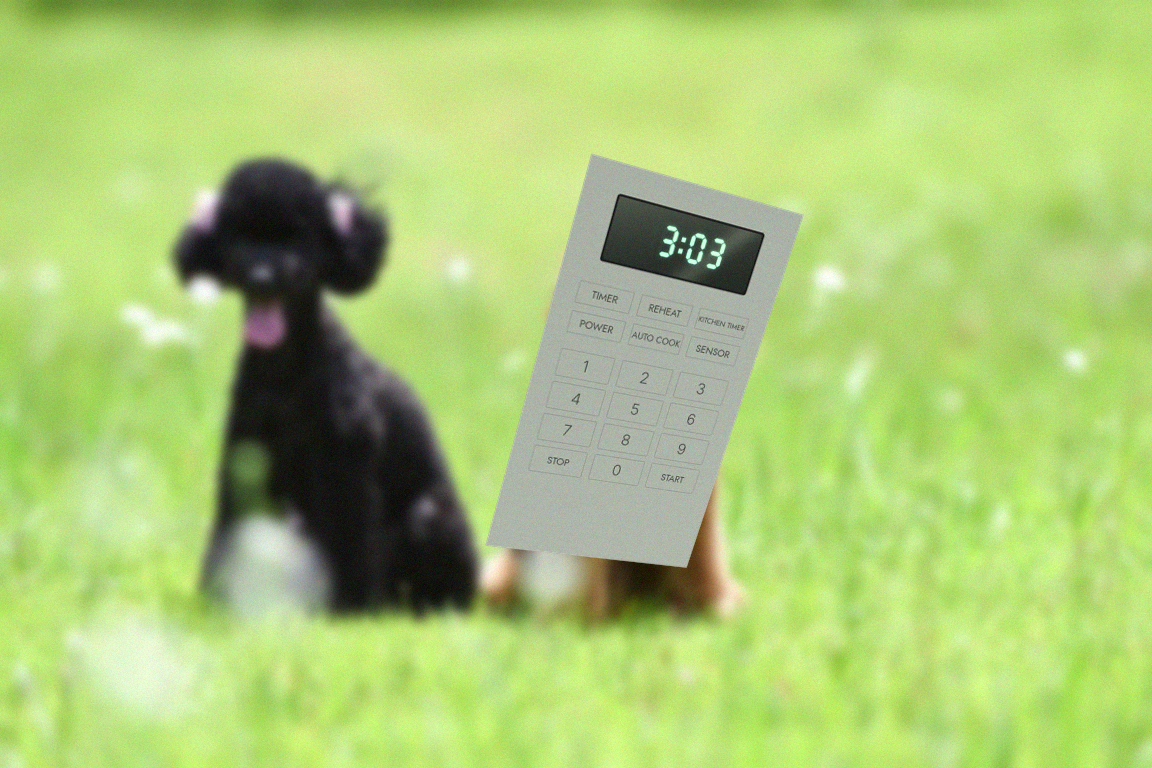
3:03
